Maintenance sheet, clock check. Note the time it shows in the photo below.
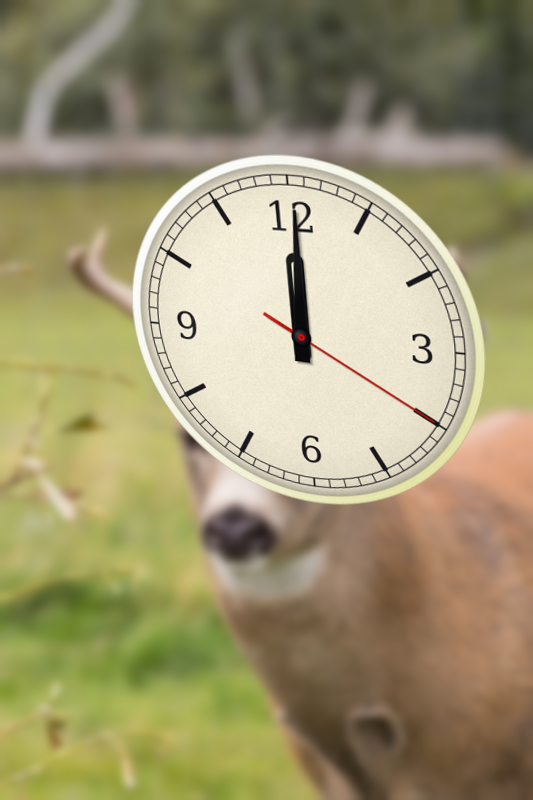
12:00:20
